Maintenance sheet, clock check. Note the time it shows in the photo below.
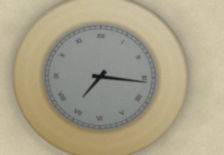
7:16
